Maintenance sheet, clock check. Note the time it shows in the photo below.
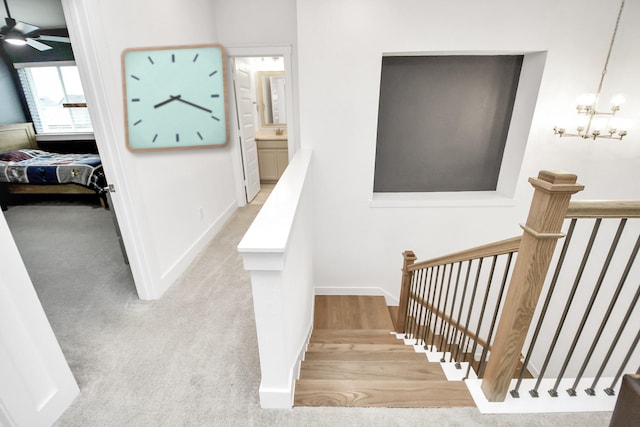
8:19
